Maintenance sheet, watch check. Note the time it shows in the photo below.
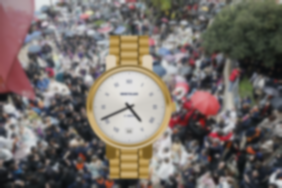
4:41
